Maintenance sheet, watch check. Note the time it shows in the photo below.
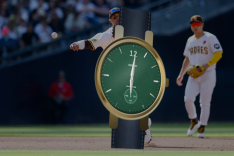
6:01
